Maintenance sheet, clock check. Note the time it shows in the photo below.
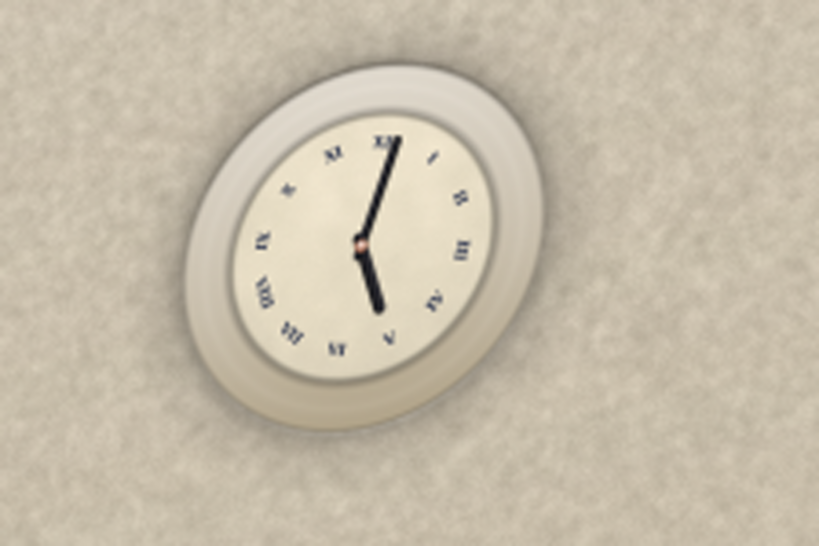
5:01
